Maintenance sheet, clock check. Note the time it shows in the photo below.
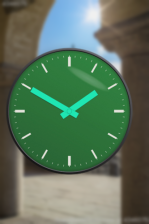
1:50
